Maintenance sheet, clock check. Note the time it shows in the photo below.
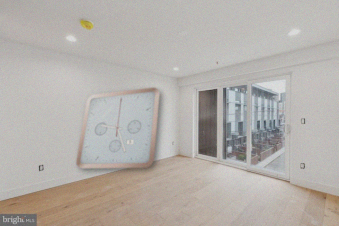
9:26
